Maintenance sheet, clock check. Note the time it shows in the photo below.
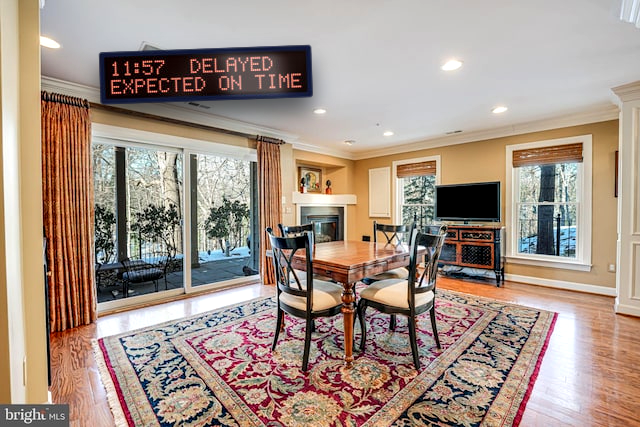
11:57
